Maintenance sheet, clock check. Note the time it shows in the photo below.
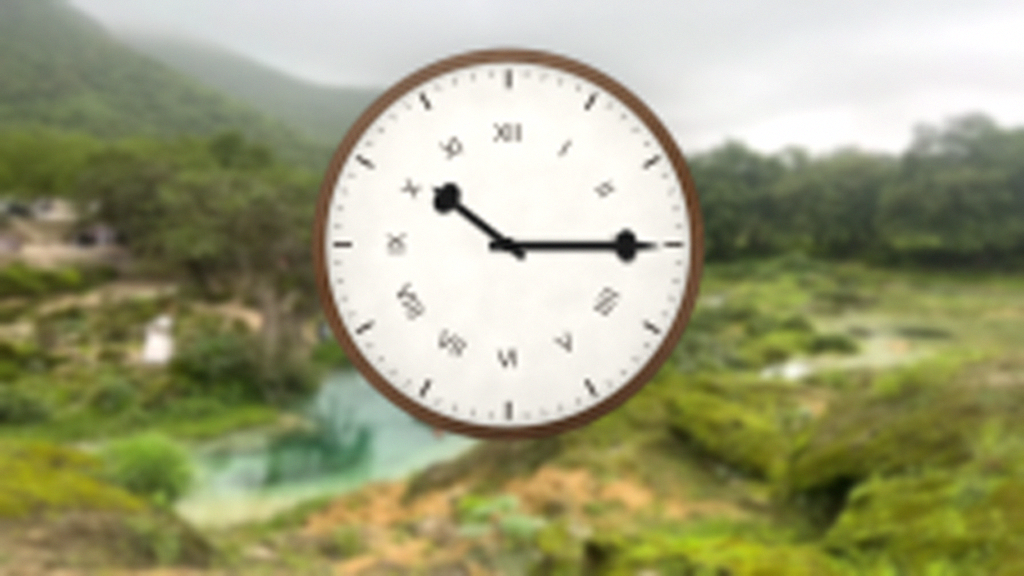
10:15
